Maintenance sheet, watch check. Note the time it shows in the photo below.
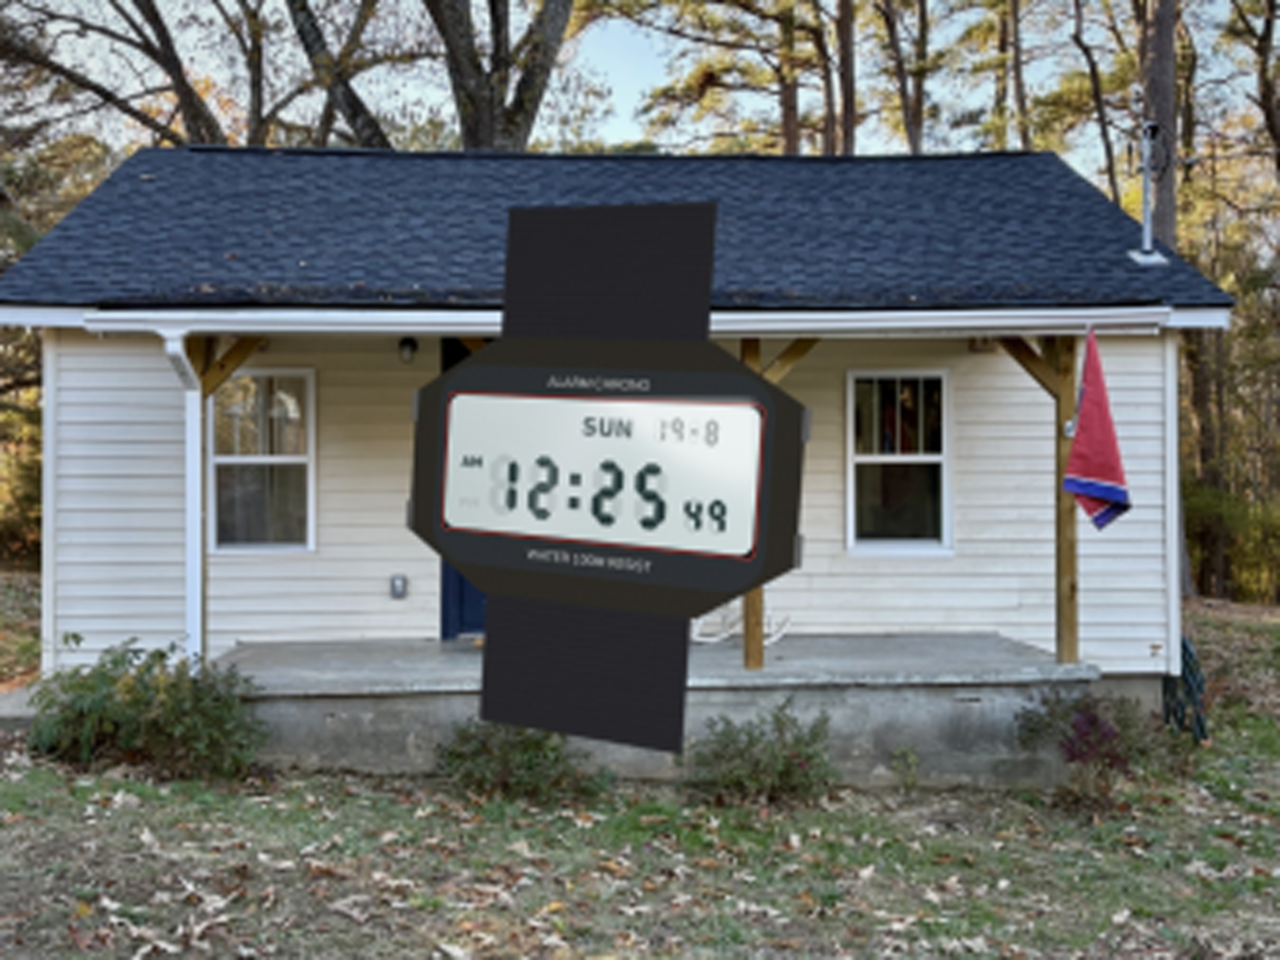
12:25:49
